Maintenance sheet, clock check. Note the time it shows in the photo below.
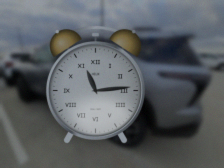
11:14
